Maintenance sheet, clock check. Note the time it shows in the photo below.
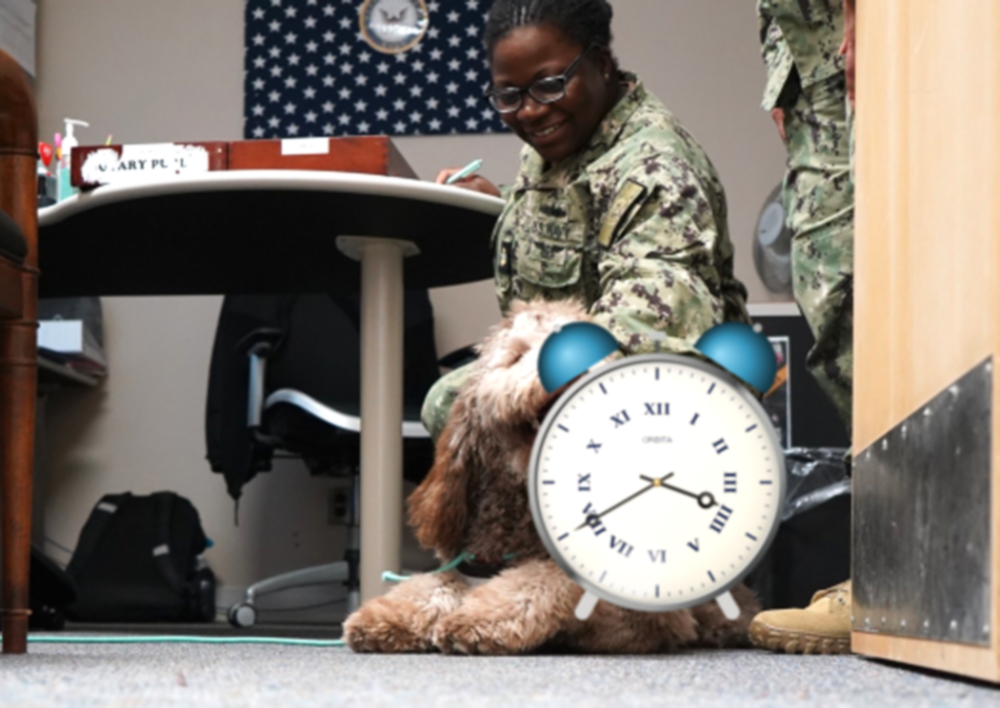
3:40
